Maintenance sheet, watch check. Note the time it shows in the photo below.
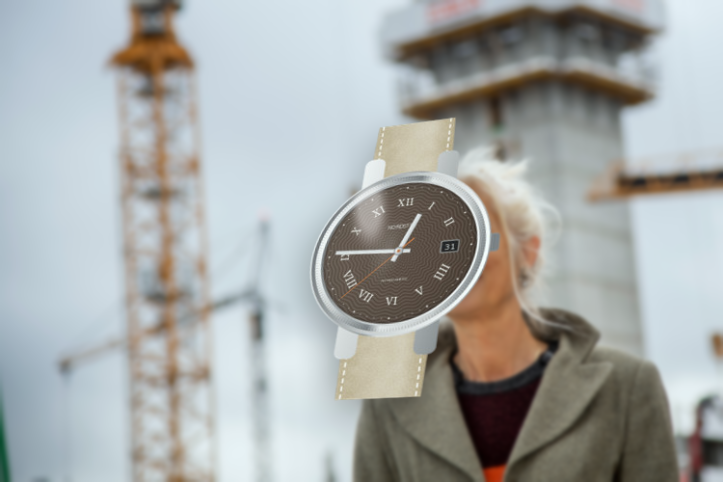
12:45:38
